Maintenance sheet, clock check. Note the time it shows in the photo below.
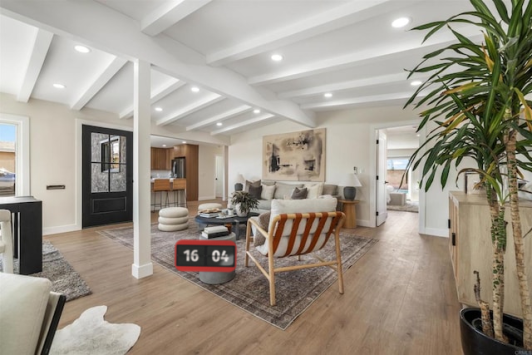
16:04
